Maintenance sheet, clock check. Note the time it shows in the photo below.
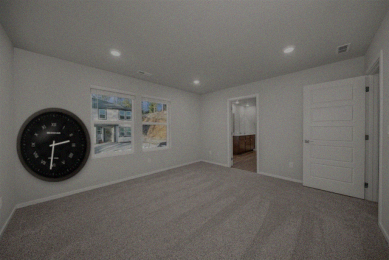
2:31
